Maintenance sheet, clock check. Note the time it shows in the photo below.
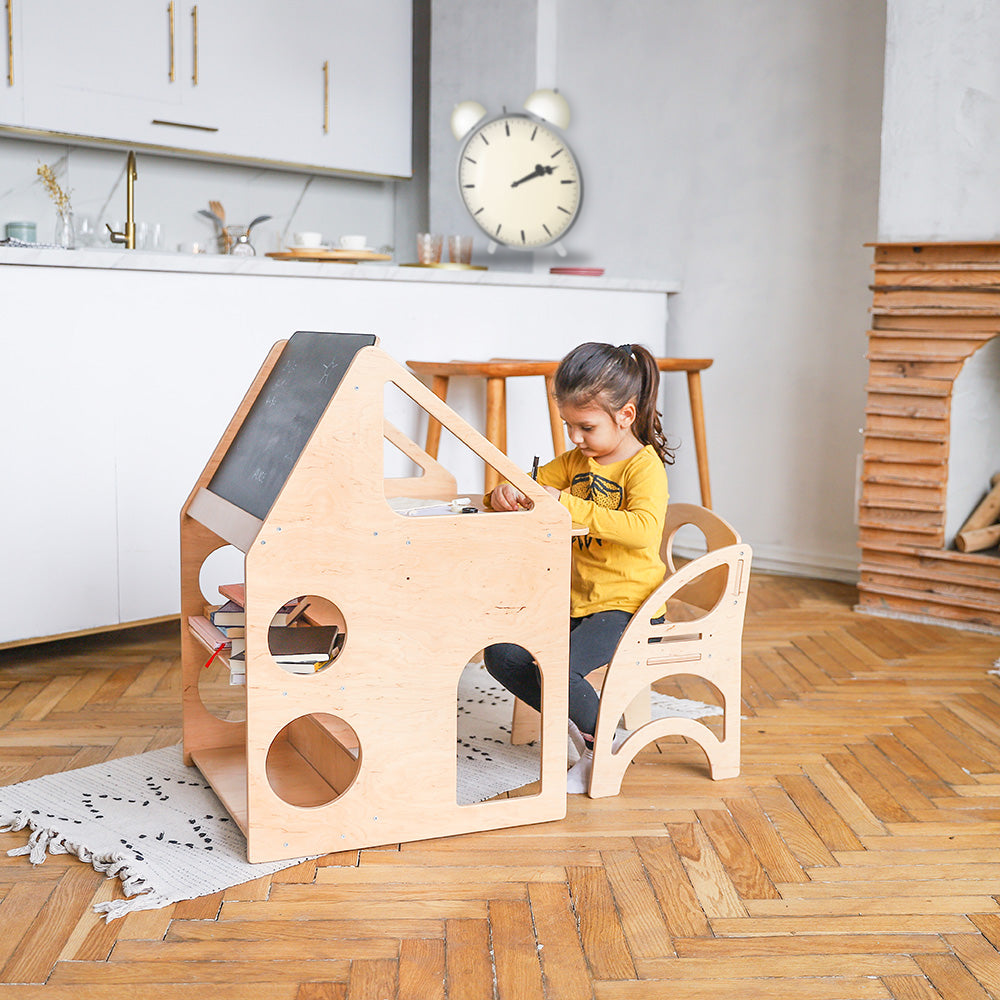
2:12
